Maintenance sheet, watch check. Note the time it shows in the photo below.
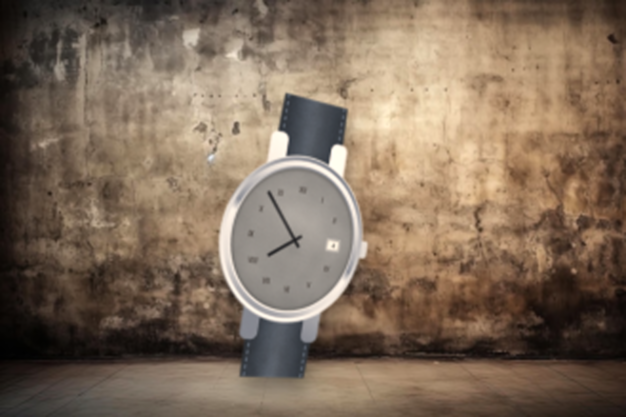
7:53
